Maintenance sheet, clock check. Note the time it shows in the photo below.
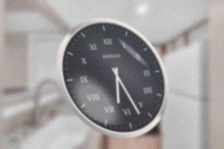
6:27
